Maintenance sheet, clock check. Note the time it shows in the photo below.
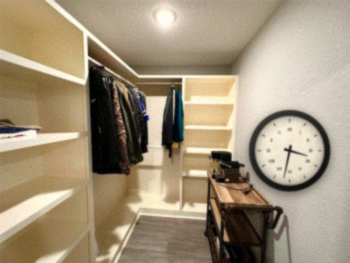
3:32
